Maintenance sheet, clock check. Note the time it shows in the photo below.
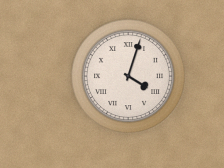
4:03
